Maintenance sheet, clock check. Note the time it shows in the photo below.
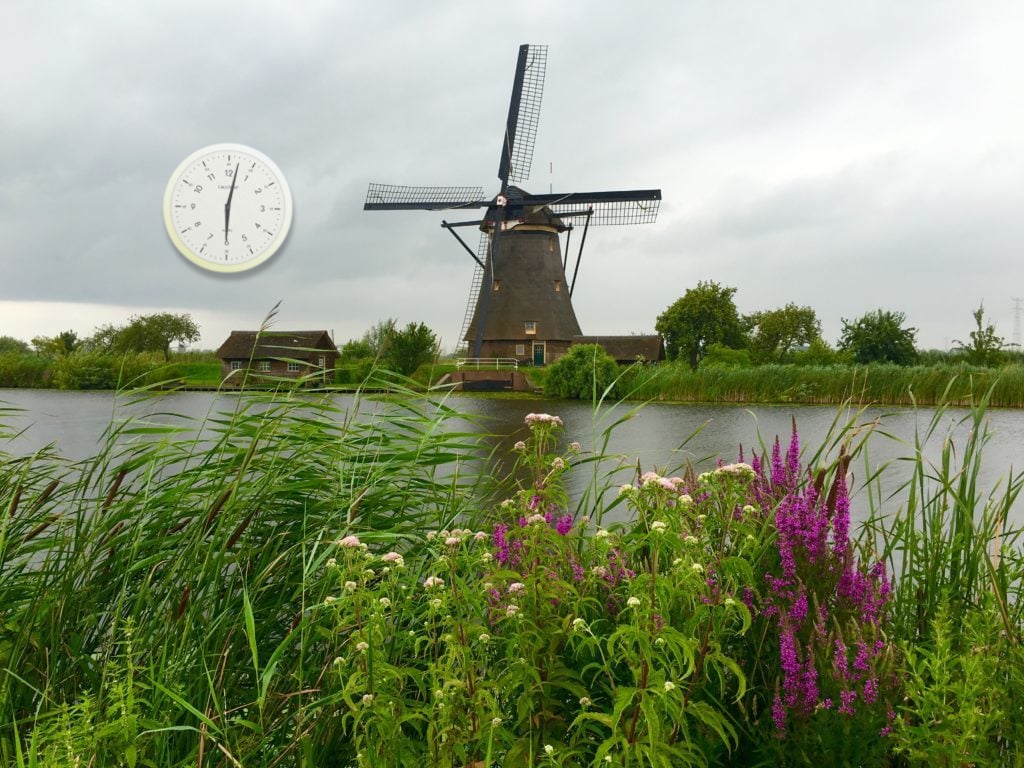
6:02
